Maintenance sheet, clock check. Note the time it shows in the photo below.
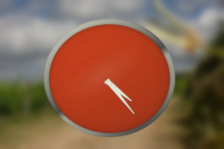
4:24
